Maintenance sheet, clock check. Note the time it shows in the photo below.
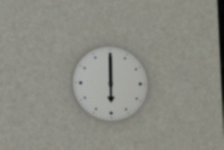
6:00
